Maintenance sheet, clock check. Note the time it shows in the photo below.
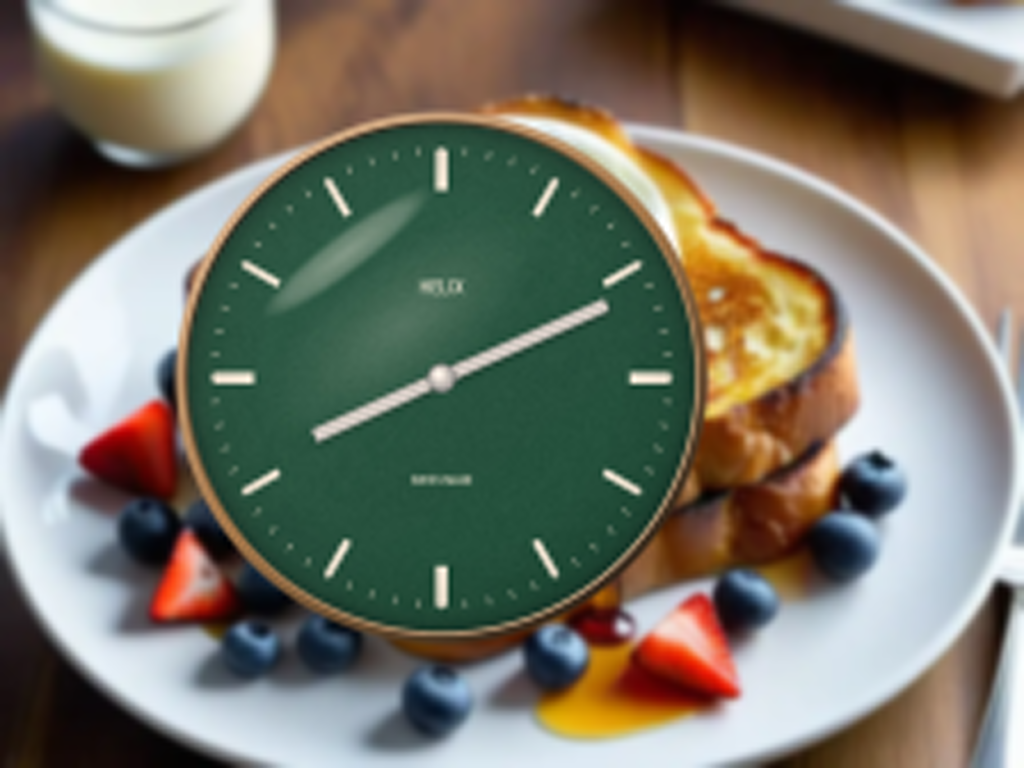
8:11
